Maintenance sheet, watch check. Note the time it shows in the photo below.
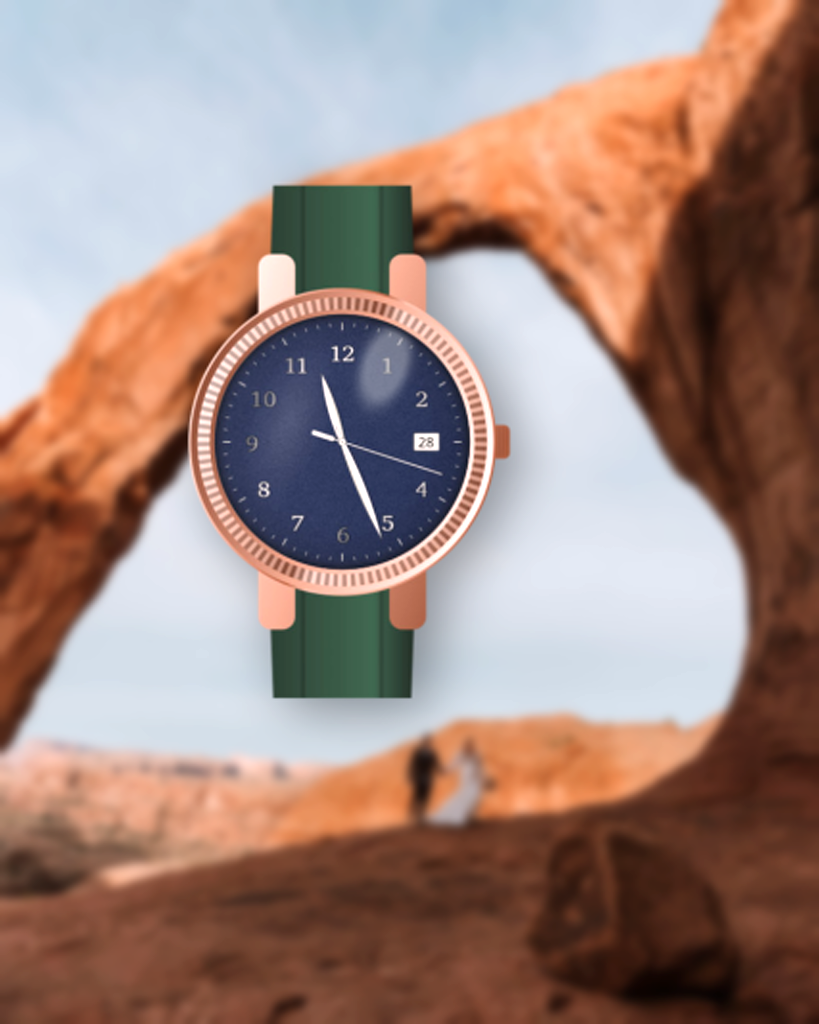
11:26:18
